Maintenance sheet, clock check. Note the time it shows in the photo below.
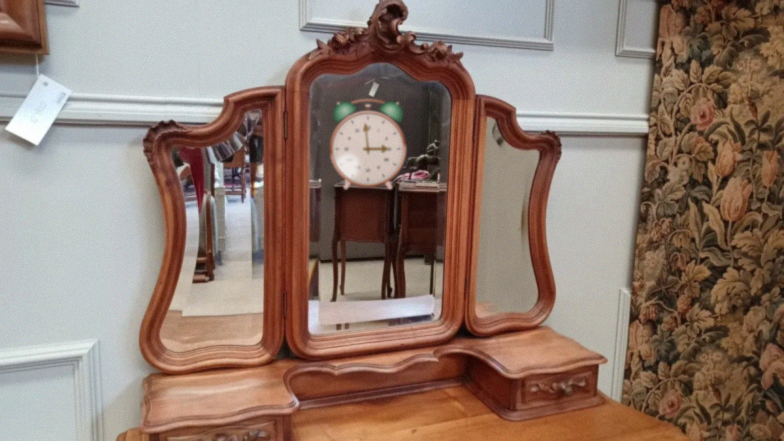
2:59
